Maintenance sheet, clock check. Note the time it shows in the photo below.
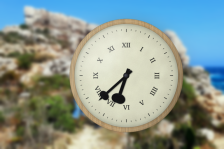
6:38
